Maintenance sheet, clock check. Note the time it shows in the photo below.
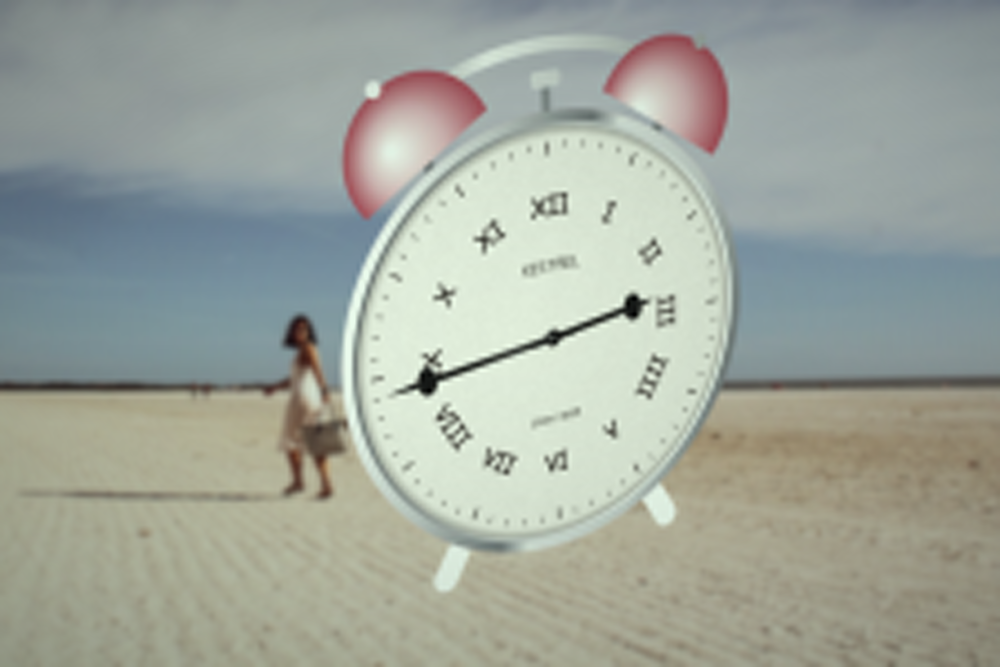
2:44
